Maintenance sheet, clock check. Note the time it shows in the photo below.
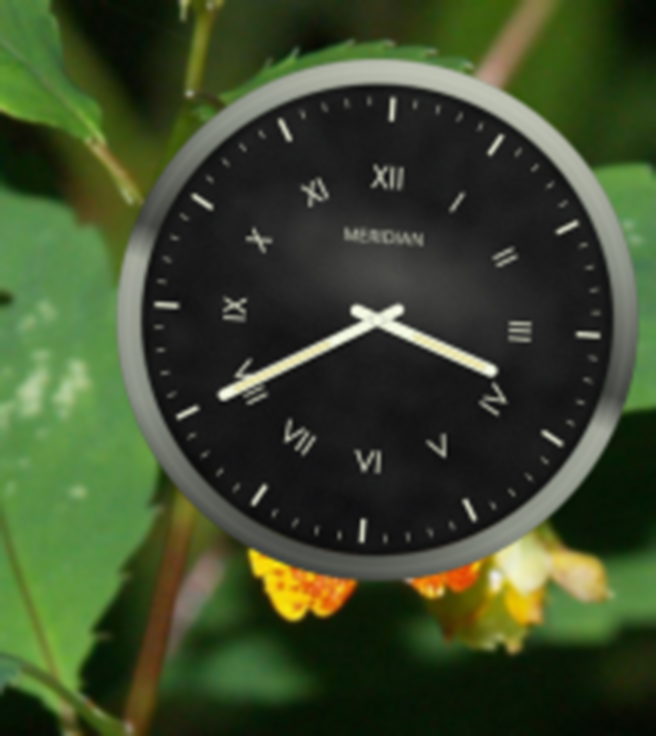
3:40
